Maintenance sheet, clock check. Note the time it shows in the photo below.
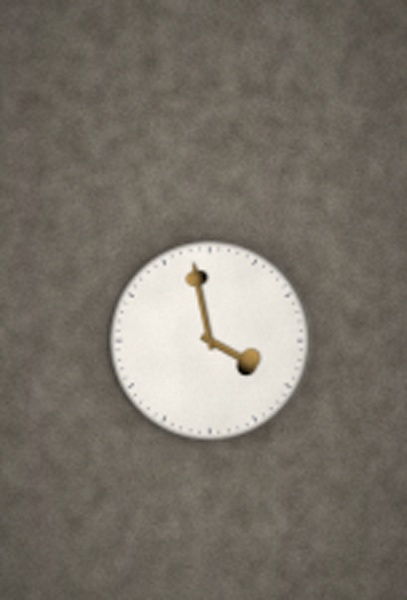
3:58
